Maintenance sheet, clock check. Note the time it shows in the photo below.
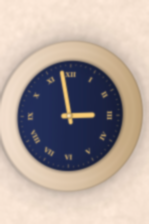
2:58
